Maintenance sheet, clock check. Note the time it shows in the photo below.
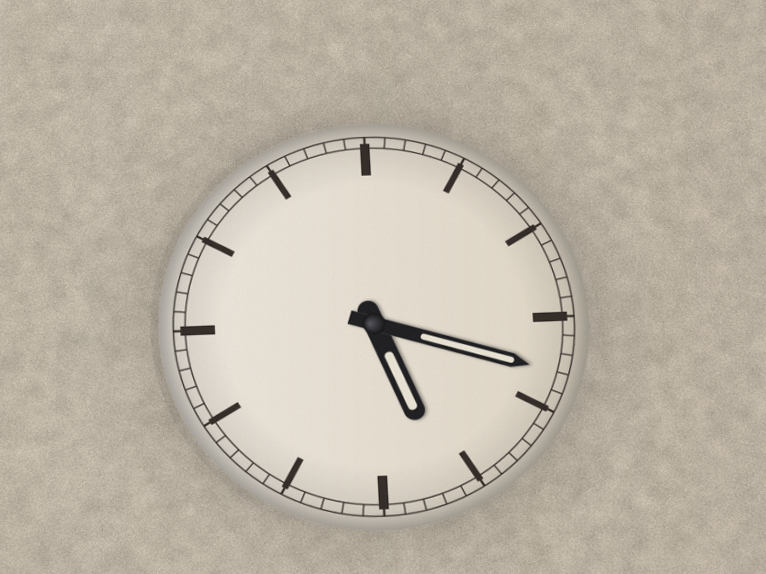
5:18
